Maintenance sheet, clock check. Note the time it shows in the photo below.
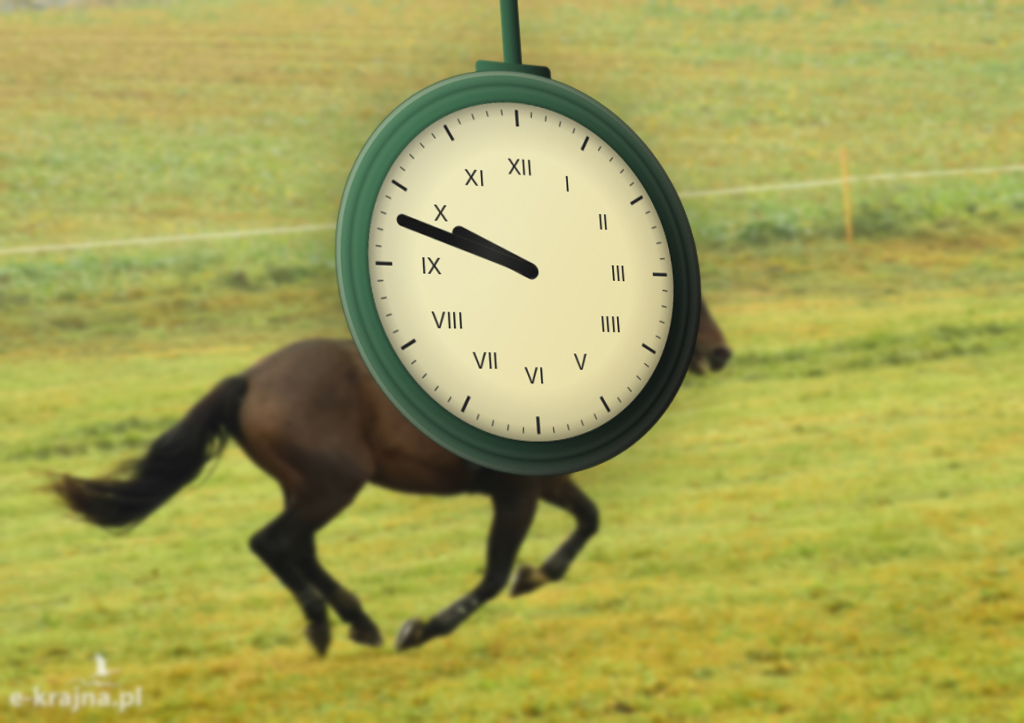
9:48
